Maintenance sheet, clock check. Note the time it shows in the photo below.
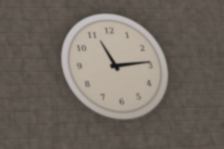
11:14
